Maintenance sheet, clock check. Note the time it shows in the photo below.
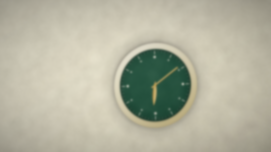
6:09
